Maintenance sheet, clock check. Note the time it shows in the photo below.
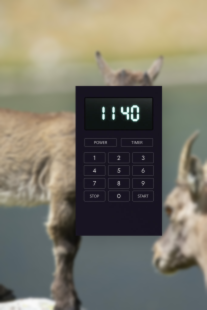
11:40
